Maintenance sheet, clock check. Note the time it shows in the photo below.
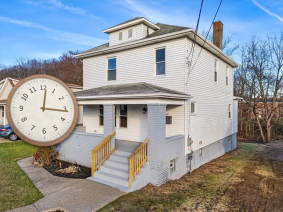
12:16
